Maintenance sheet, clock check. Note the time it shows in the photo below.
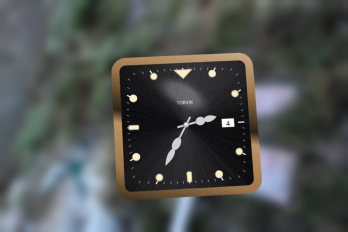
2:35
